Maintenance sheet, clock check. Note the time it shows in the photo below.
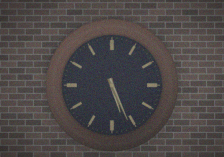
5:26
